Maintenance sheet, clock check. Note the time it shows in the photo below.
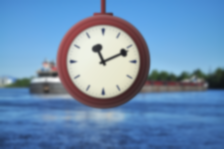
11:11
